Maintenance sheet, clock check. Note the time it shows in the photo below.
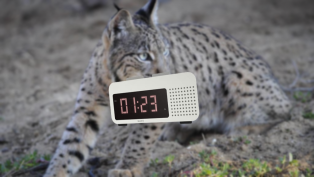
1:23
